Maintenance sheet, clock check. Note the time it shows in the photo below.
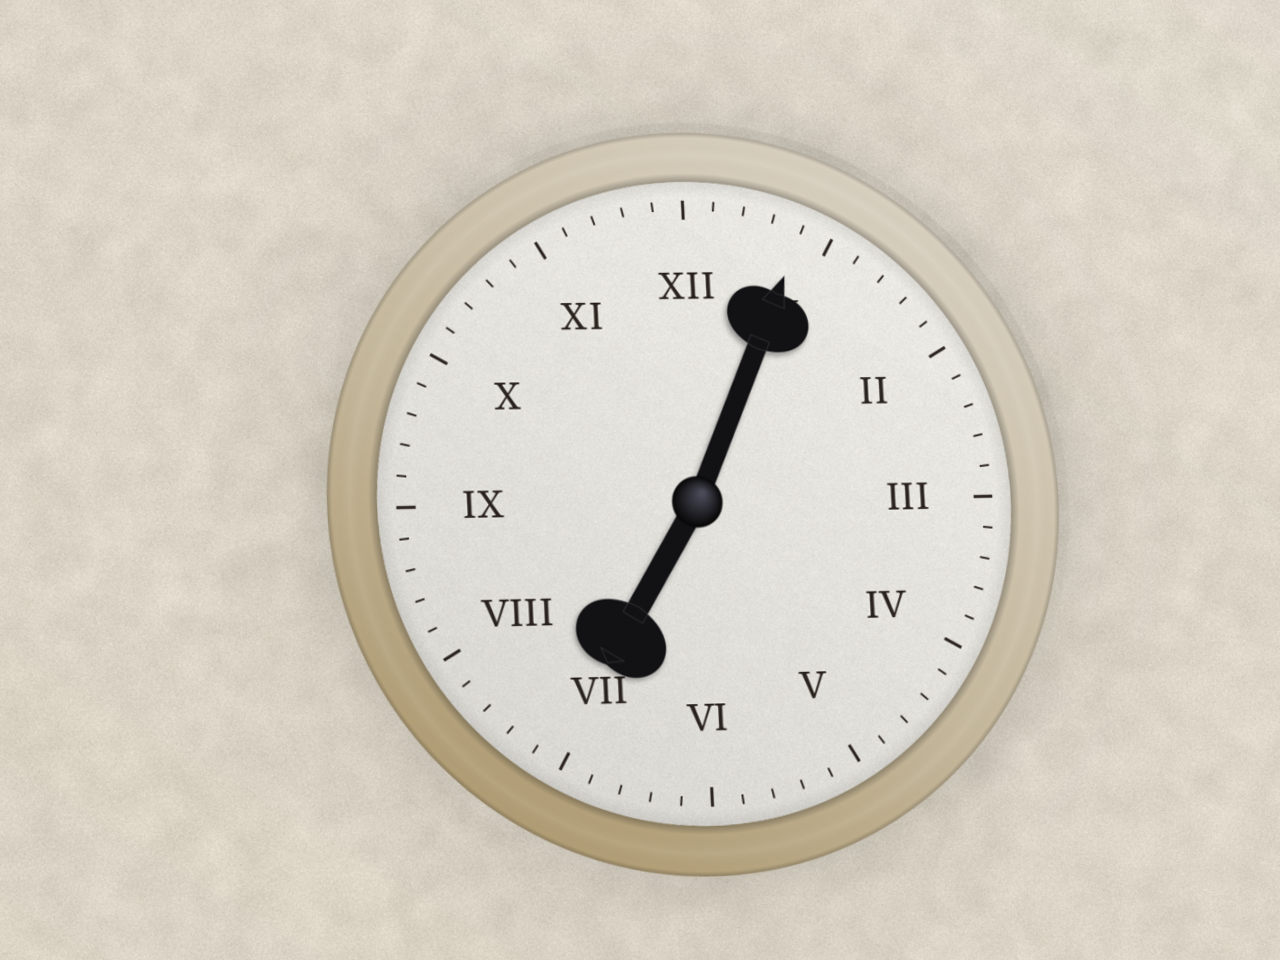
7:04
